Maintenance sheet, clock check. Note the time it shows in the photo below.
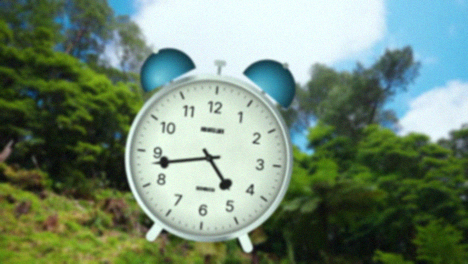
4:43
